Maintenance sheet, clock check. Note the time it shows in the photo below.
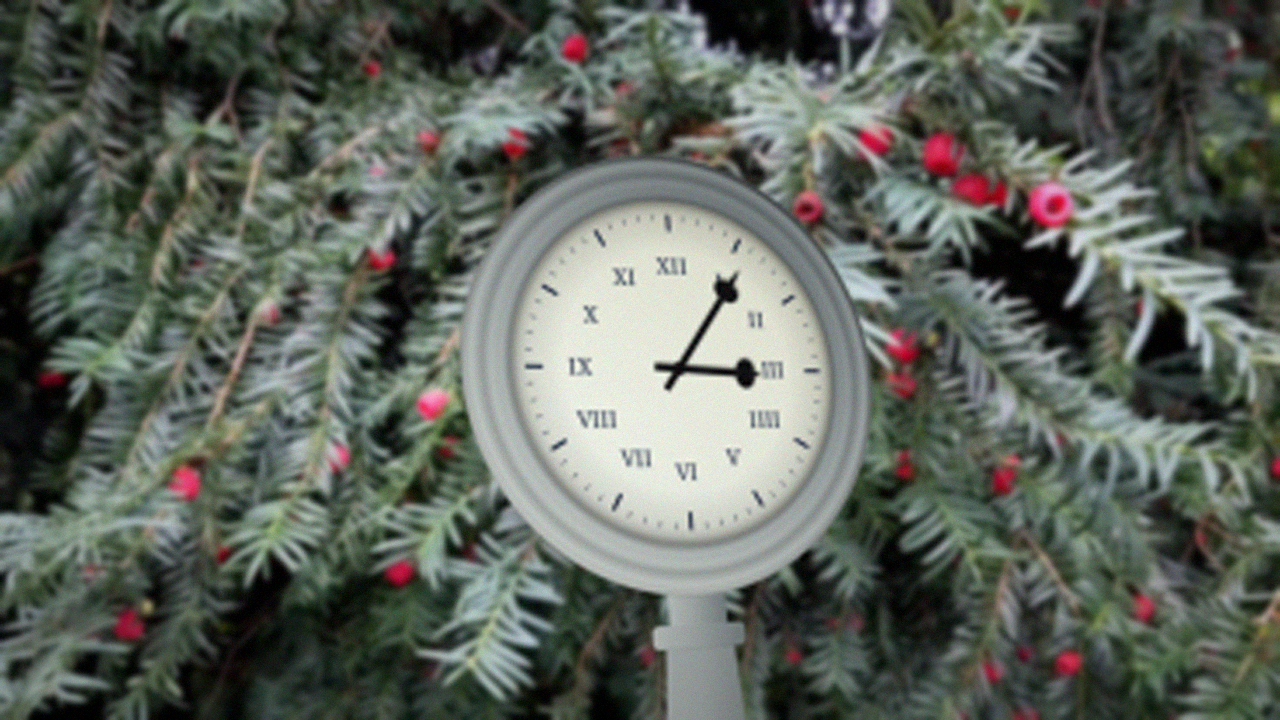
3:06
